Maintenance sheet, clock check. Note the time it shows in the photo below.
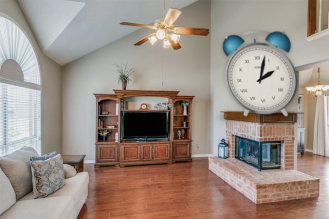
2:03
